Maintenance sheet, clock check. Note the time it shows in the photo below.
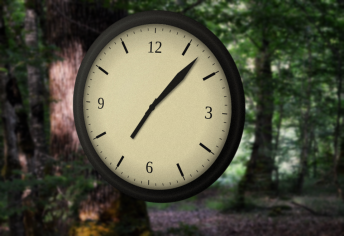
7:07
